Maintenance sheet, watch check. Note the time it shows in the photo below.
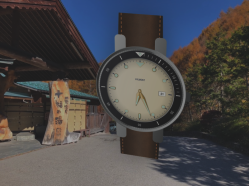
6:26
